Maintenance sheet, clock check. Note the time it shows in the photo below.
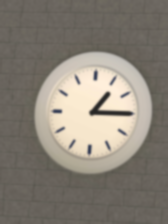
1:15
